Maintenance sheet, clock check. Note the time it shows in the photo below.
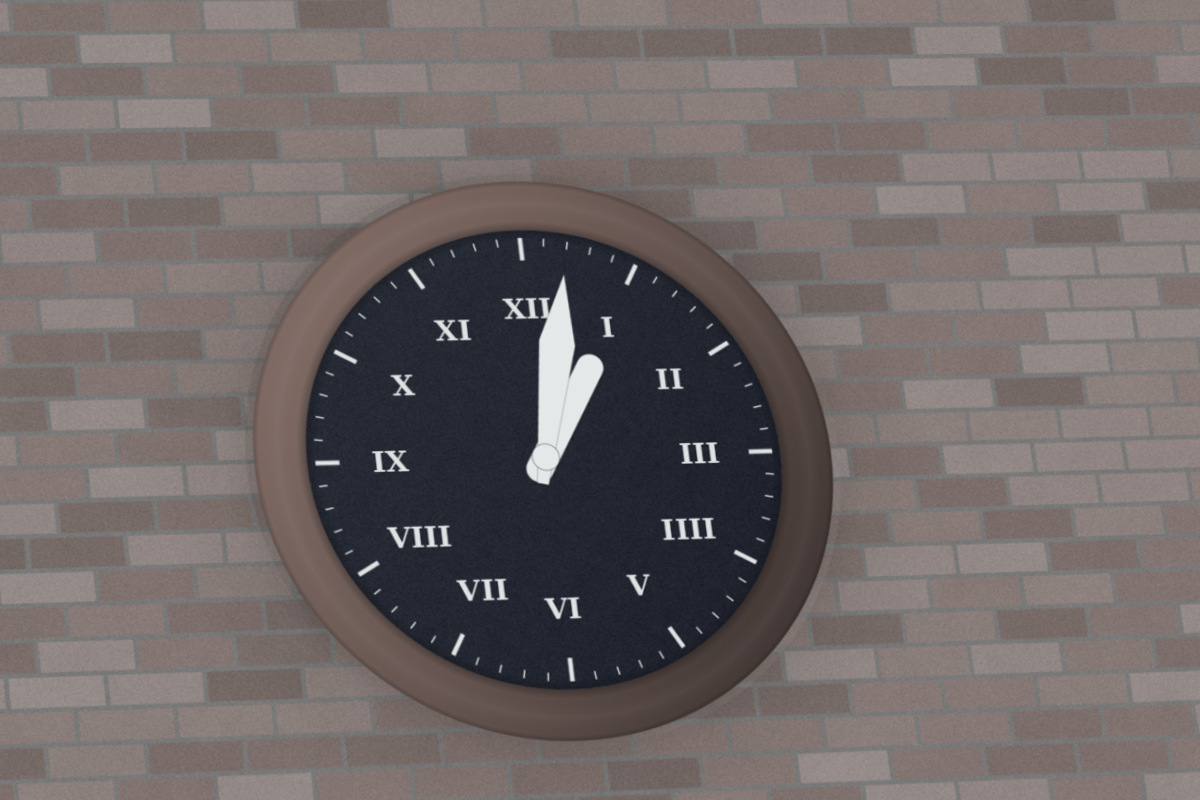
1:02
